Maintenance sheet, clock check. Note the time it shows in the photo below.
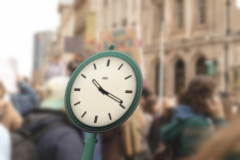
10:19
